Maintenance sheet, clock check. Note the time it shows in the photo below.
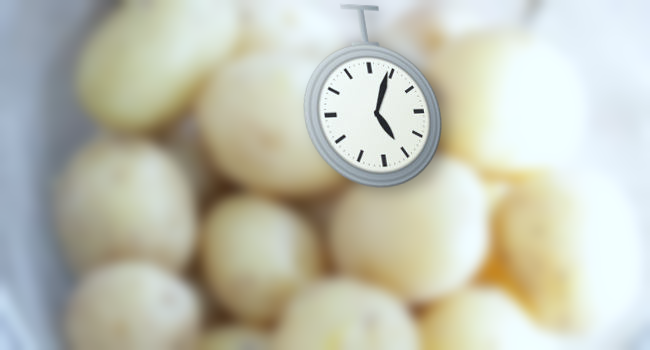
5:04
